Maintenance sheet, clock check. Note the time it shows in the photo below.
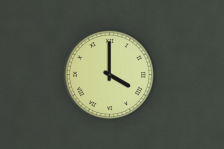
4:00
